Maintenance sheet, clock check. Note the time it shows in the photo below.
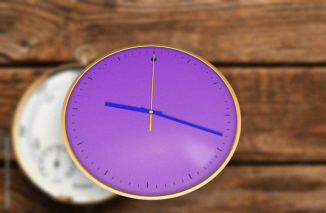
9:18:00
